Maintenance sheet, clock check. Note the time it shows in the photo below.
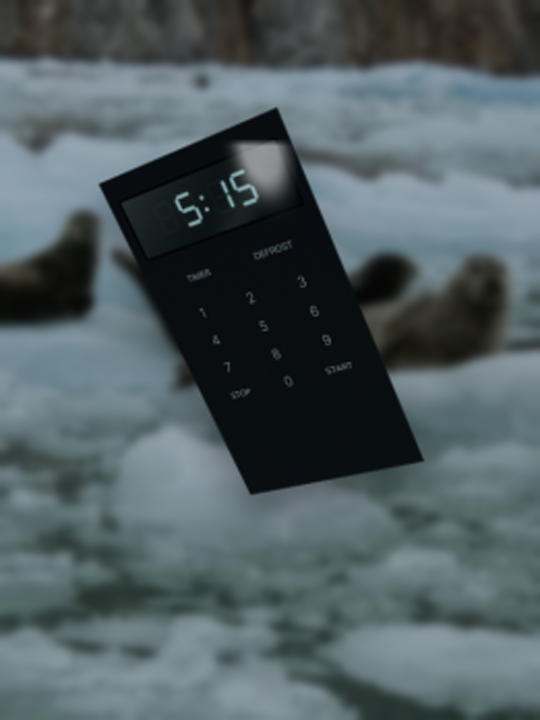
5:15
